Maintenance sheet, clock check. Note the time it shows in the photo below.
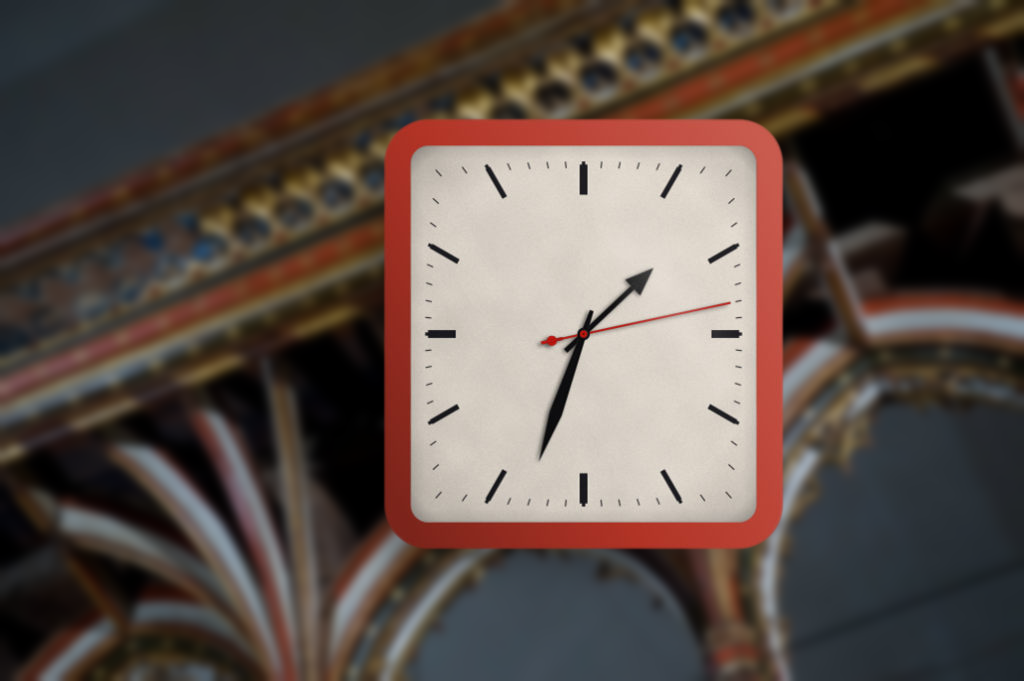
1:33:13
